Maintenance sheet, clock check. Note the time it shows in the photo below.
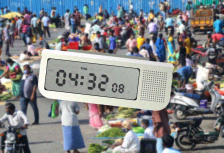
4:32:08
